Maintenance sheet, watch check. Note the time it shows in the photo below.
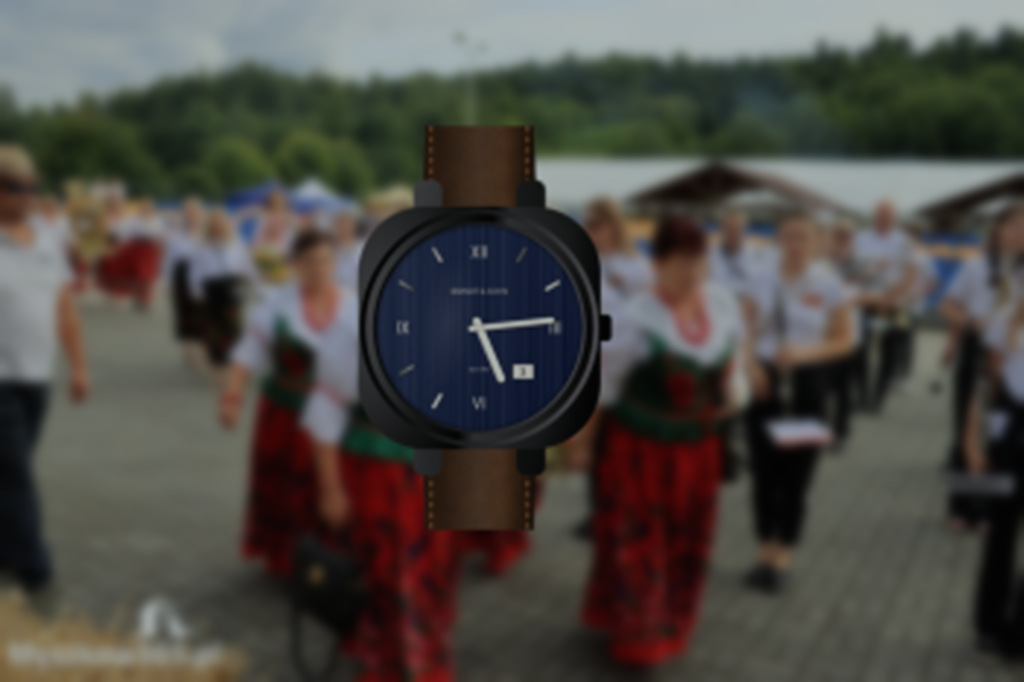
5:14
